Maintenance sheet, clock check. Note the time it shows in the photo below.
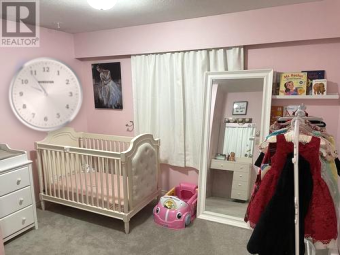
9:54
